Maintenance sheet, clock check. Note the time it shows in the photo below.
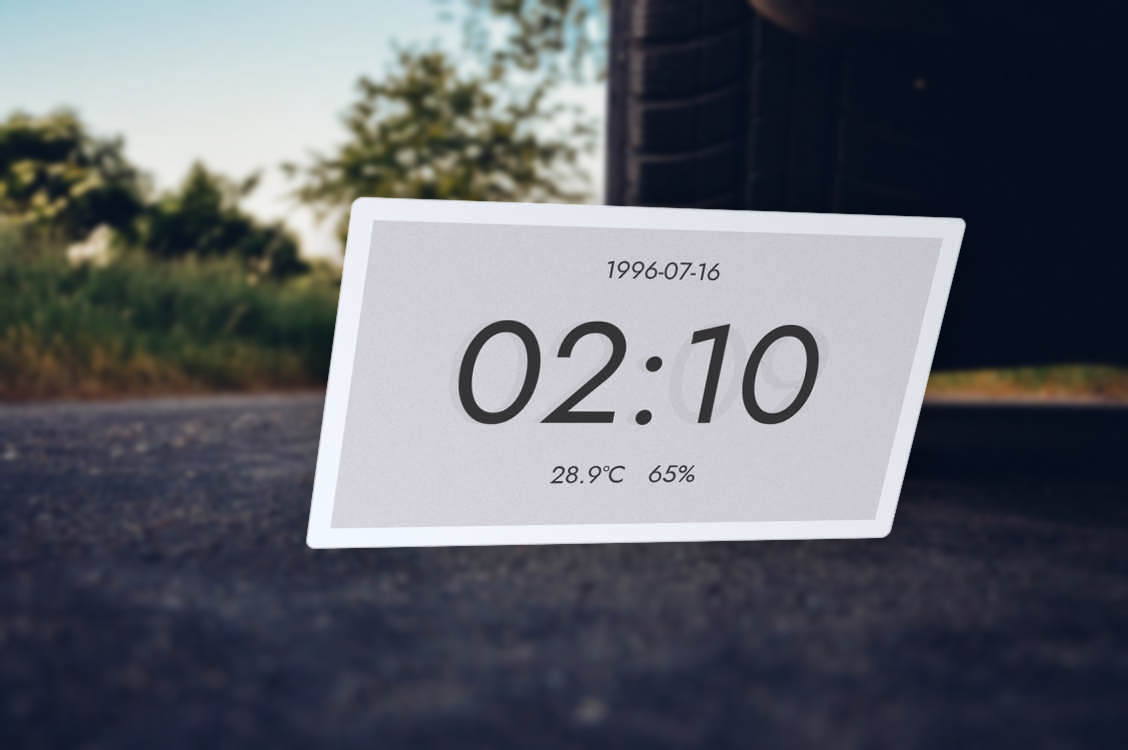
2:10
